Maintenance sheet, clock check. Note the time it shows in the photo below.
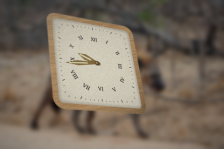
9:44
